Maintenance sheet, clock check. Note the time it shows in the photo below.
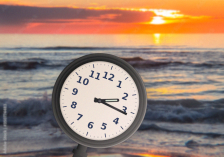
2:16
